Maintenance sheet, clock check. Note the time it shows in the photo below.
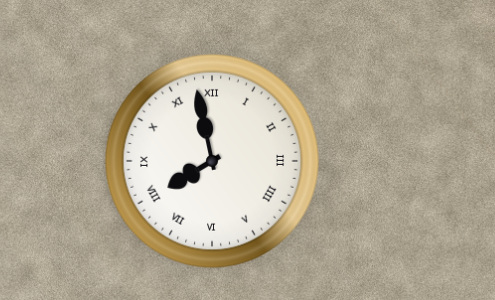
7:58
